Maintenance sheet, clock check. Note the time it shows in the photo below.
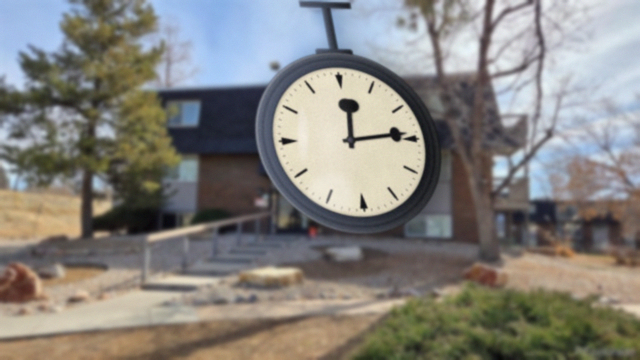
12:14
